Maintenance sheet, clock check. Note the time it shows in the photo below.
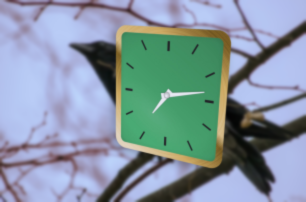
7:13
